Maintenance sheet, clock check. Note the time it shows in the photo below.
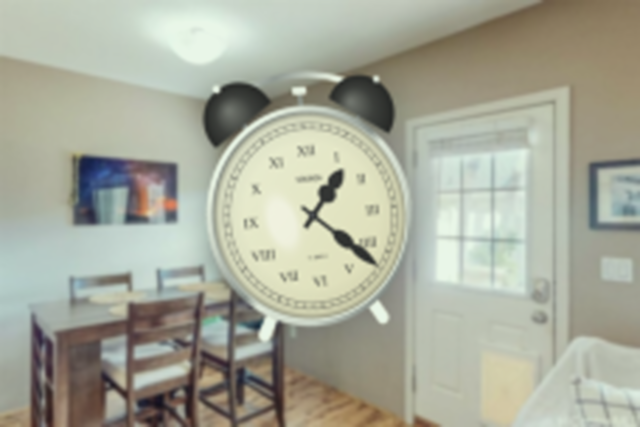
1:22
